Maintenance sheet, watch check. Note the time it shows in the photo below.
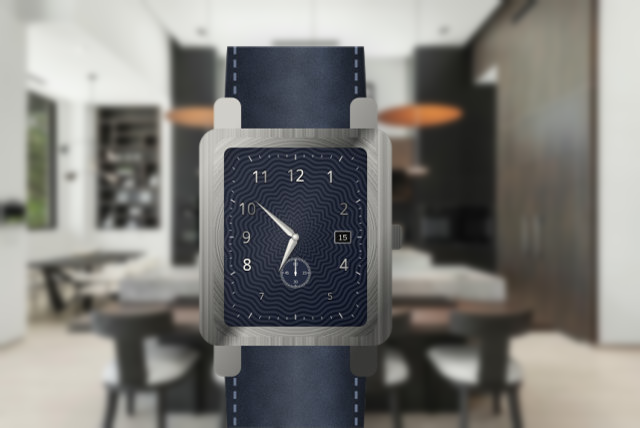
6:52
